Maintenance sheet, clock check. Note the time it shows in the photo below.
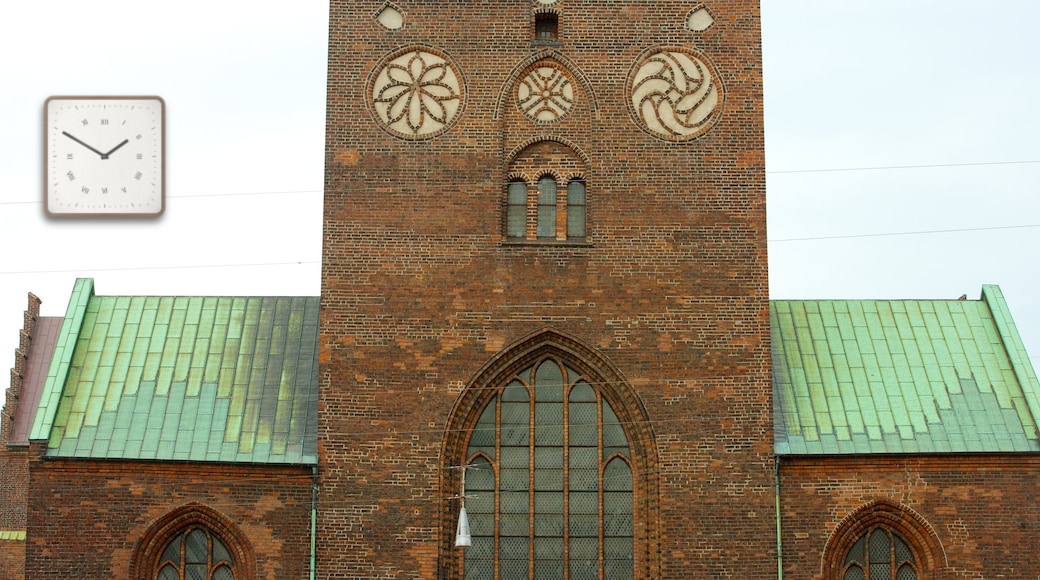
1:50
